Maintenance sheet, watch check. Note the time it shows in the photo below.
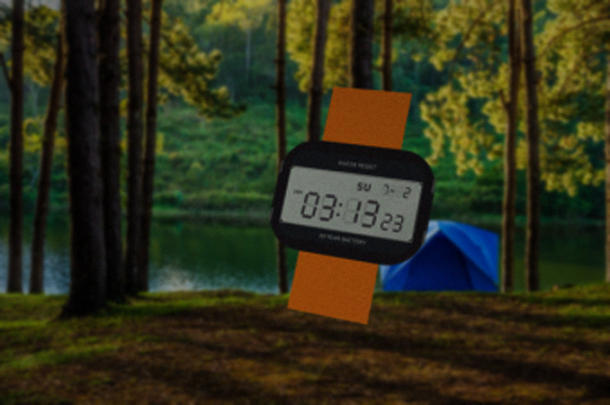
3:13:23
